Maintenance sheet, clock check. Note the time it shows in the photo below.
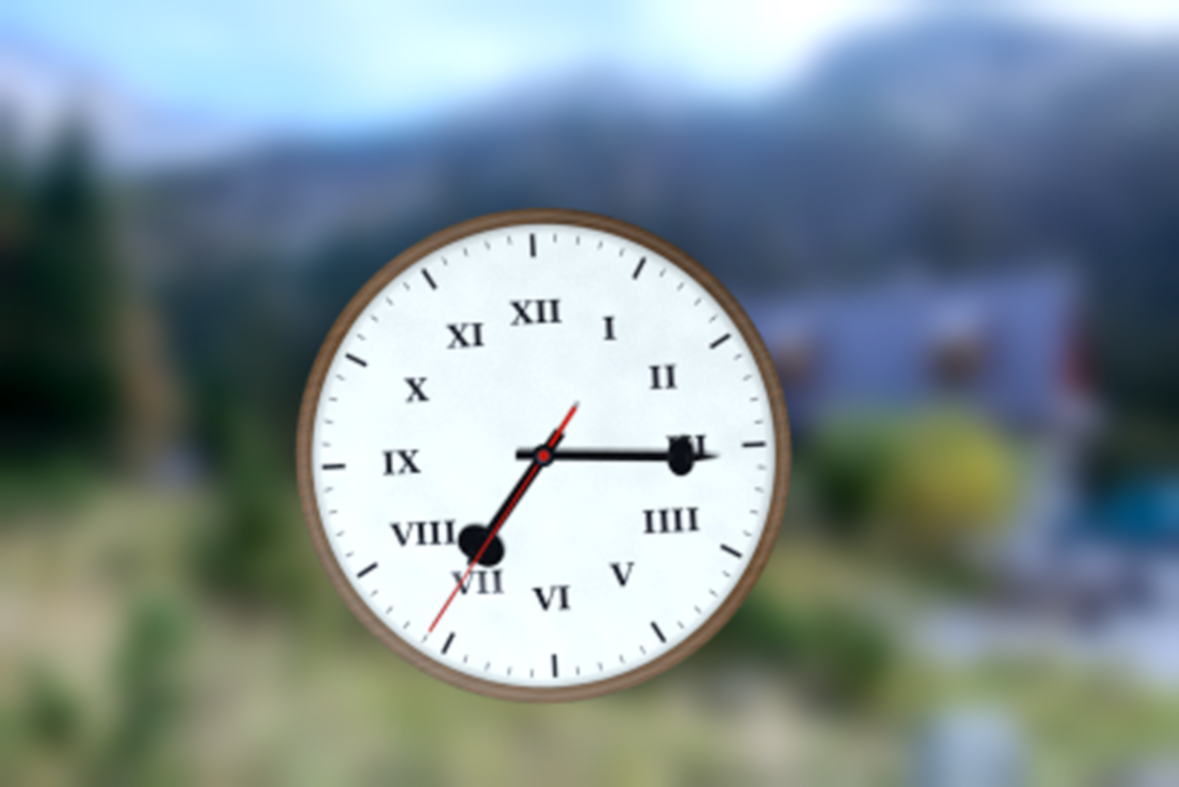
7:15:36
